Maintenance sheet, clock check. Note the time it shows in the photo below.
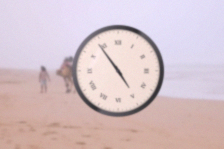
4:54
